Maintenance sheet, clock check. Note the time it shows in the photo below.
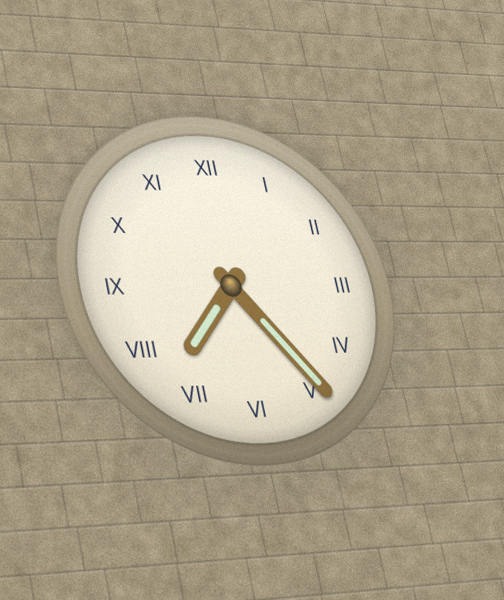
7:24
